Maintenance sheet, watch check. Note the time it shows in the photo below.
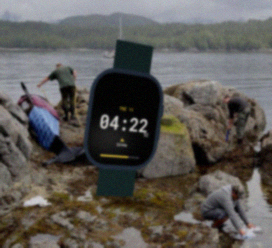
4:22
